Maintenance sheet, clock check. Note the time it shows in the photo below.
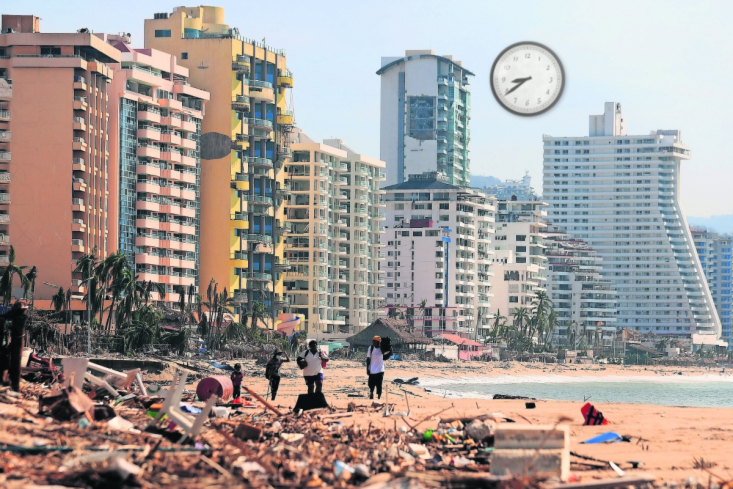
8:39
